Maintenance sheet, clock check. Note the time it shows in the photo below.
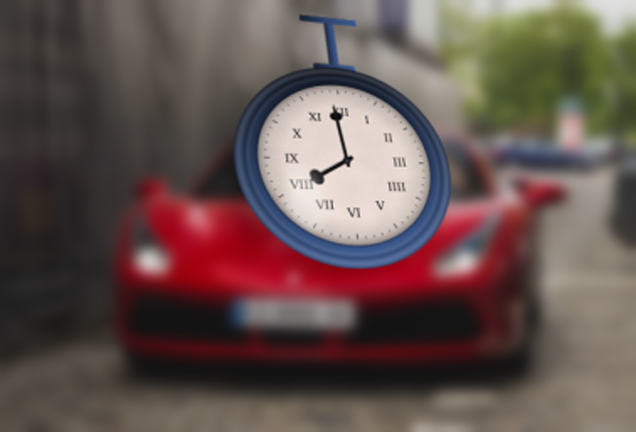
7:59
